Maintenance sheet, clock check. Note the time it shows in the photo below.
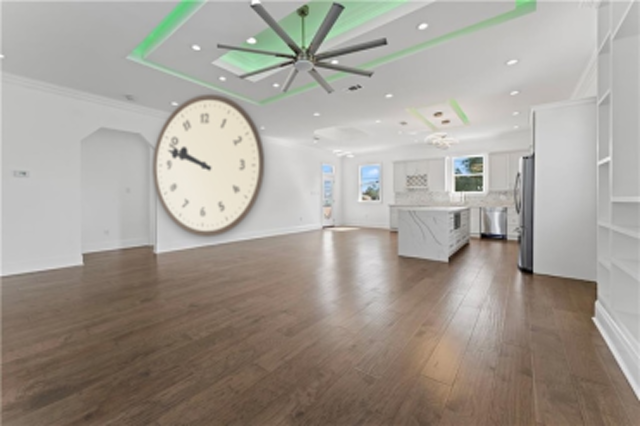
9:48
